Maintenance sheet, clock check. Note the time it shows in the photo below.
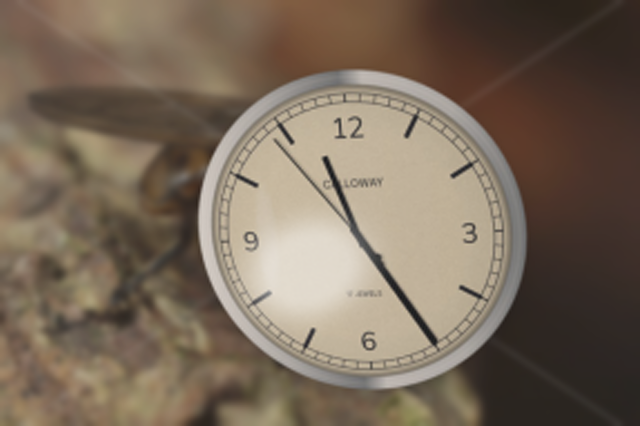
11:24:54
